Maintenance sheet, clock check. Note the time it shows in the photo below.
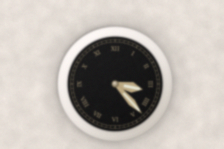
3:23
